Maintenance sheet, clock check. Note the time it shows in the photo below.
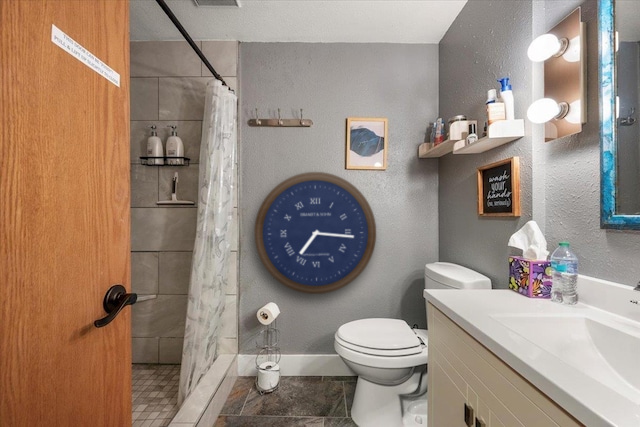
7:16
